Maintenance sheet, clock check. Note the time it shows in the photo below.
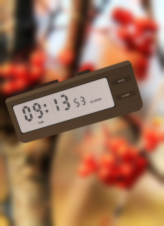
9:13:53
